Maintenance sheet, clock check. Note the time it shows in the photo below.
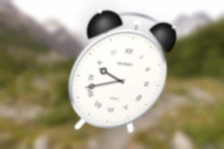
9:42
